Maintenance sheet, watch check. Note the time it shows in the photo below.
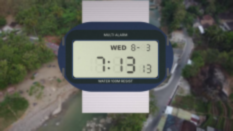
7:13
